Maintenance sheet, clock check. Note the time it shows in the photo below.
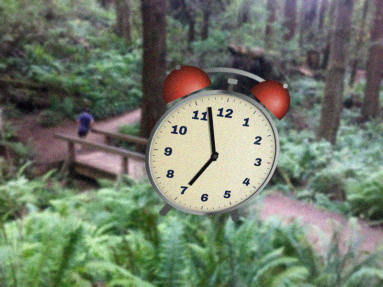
6:57
